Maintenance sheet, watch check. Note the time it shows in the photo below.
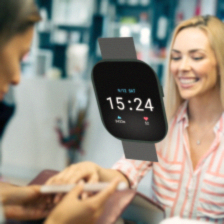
15:24
